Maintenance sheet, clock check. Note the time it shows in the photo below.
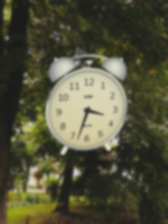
3:33
